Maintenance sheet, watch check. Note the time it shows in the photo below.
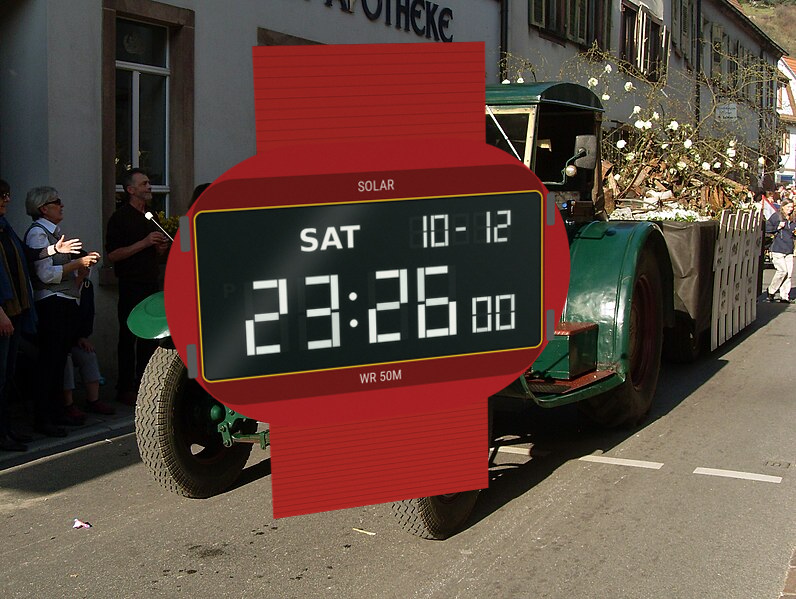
23:26:00
